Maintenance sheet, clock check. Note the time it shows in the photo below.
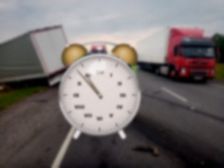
10:53
